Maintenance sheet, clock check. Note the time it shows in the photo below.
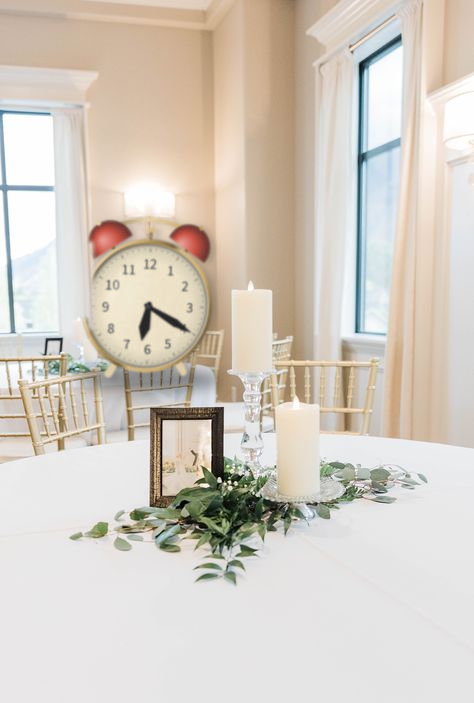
6:20
